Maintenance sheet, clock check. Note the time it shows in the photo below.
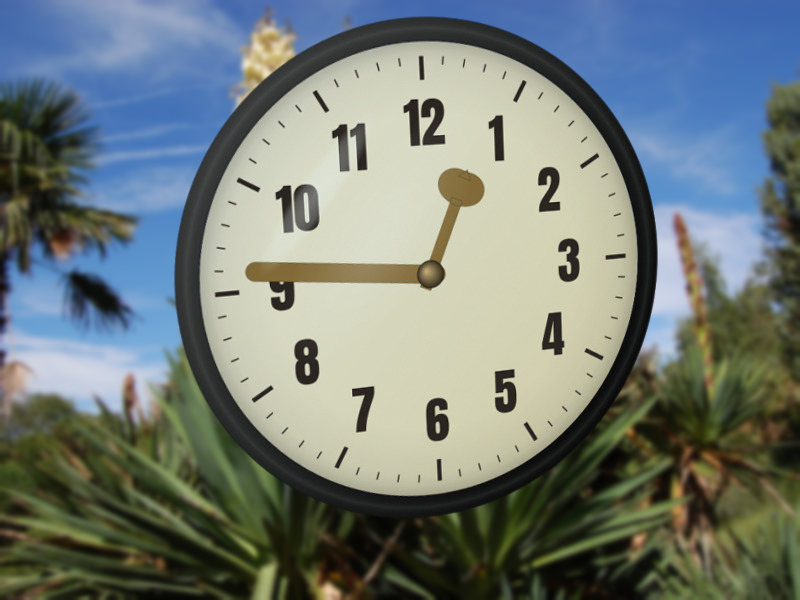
12:46
